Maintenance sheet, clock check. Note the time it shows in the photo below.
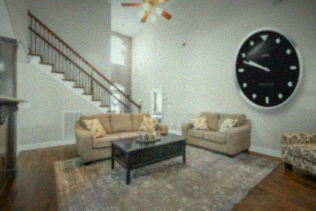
9:48
